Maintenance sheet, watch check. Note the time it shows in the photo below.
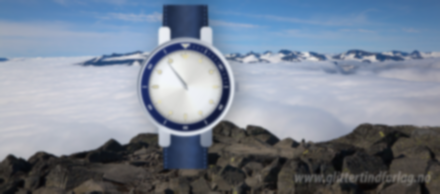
10:54
